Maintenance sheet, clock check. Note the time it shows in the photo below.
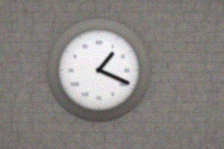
1:19
